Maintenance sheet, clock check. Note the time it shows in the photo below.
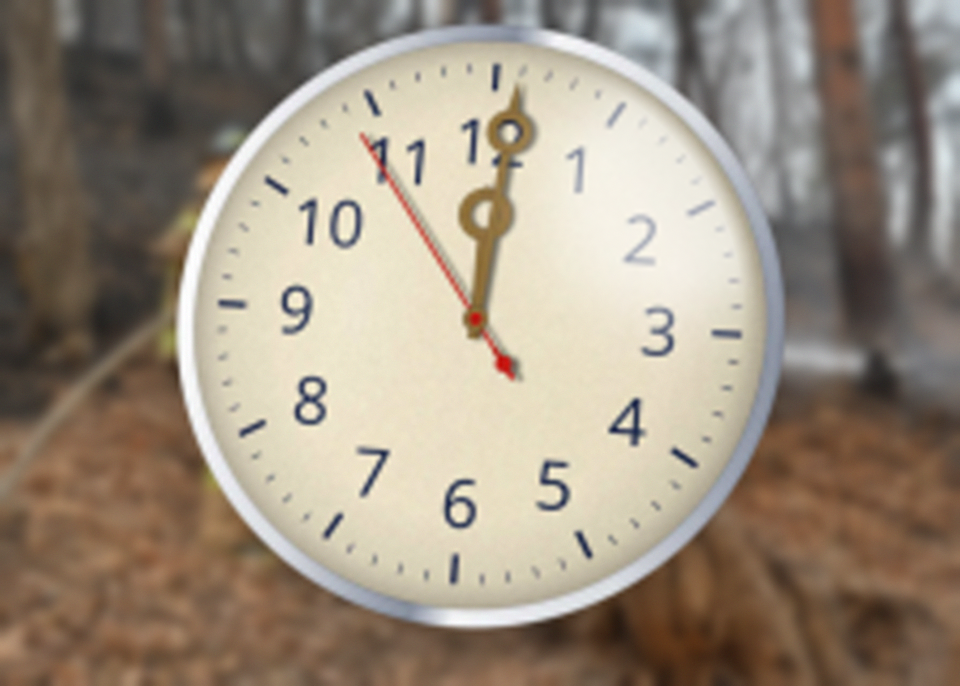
12:00:54
